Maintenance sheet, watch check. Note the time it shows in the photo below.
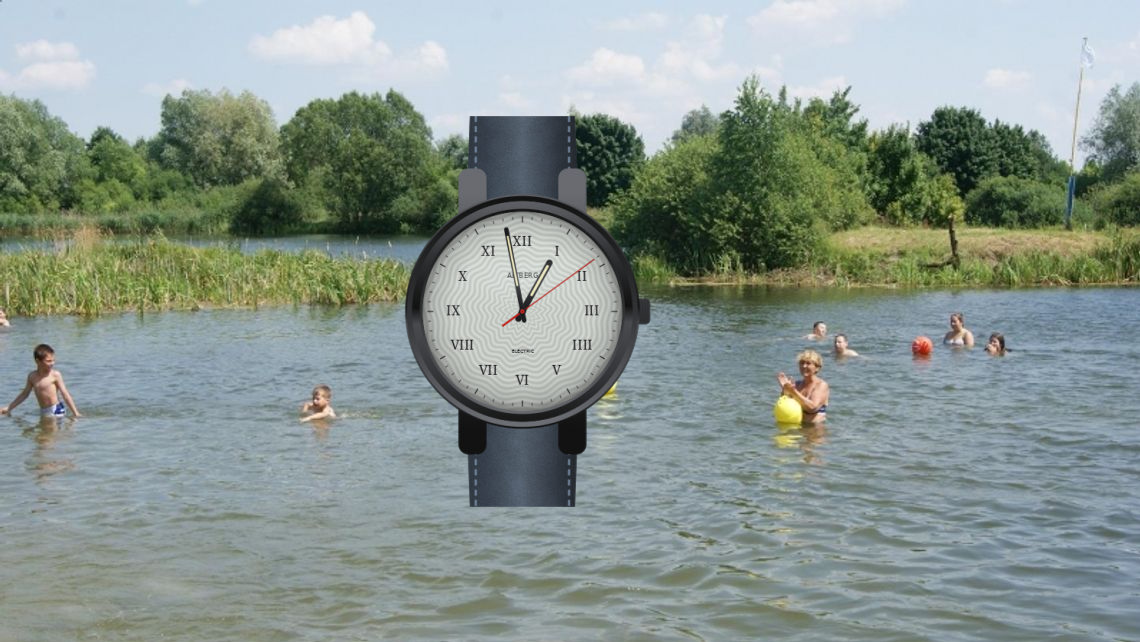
12:58:09
